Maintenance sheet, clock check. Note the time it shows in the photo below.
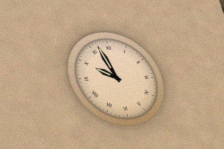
9:57
